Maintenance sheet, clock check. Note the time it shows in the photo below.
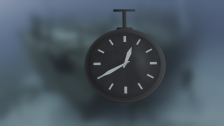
12:40
